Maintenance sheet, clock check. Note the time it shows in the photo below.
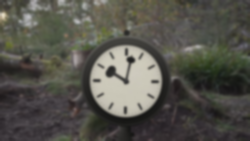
10:02
